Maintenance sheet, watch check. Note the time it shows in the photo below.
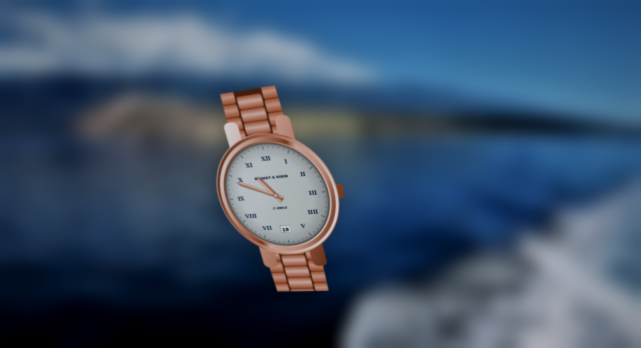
10:49
